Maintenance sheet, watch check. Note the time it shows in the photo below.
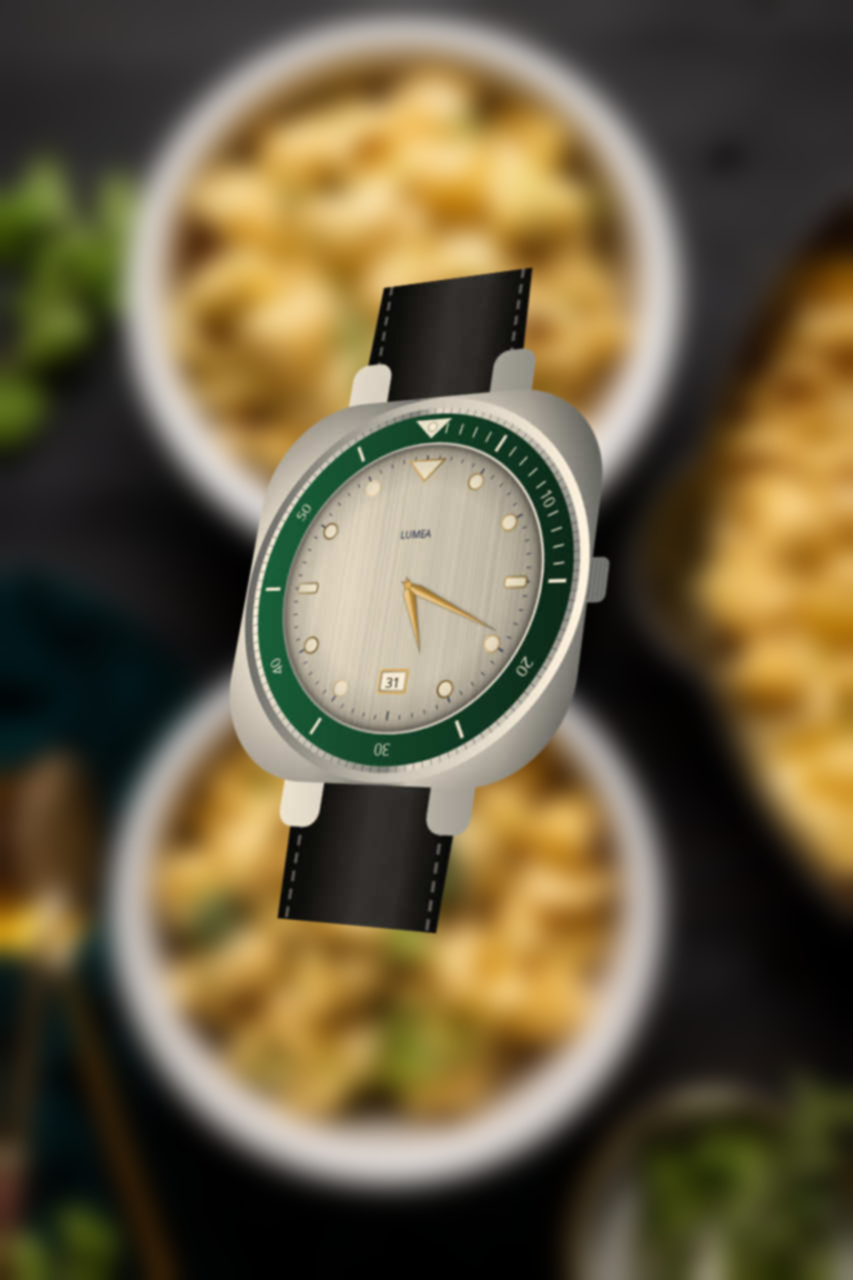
5:19
